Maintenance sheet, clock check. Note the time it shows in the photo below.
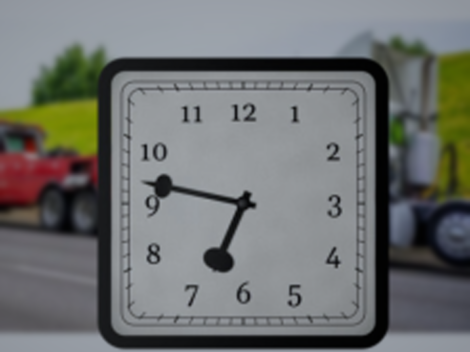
6:47
